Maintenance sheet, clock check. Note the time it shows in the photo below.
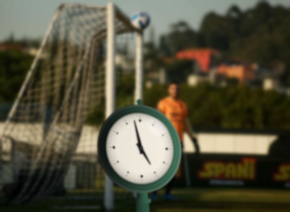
4:58
